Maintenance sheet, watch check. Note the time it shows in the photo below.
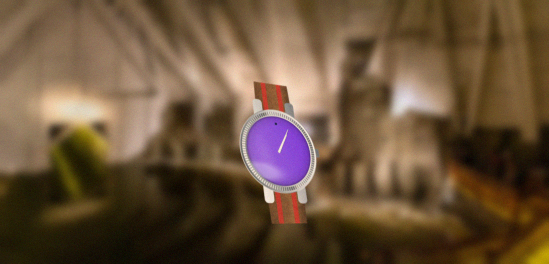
1:05
